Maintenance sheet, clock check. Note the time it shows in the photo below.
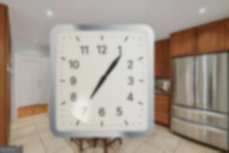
7:06
